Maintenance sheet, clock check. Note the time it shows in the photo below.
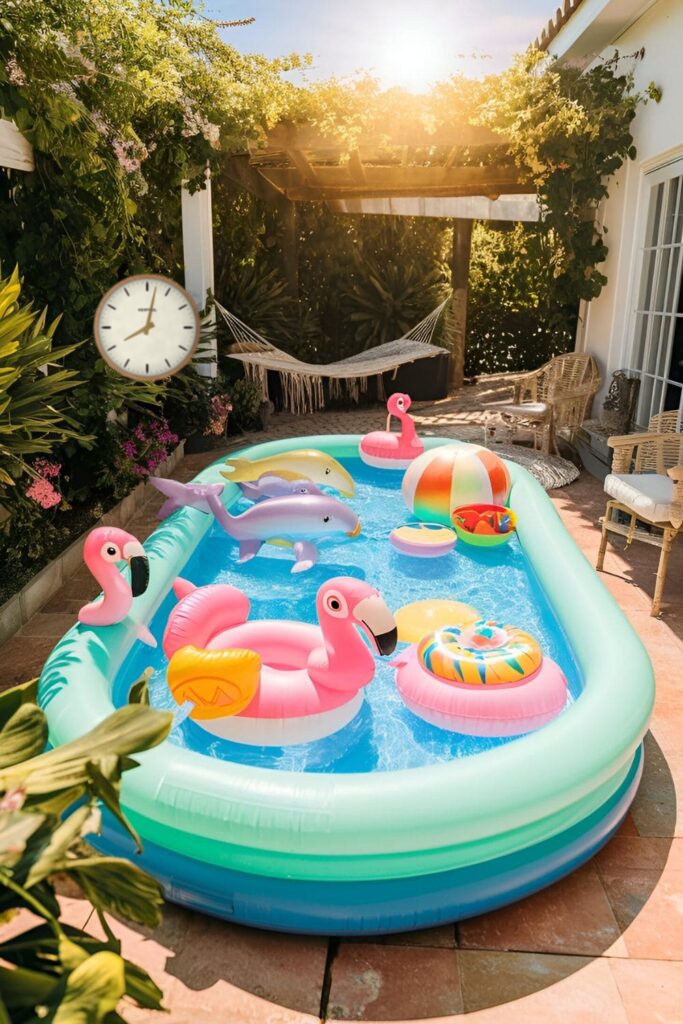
8:02
